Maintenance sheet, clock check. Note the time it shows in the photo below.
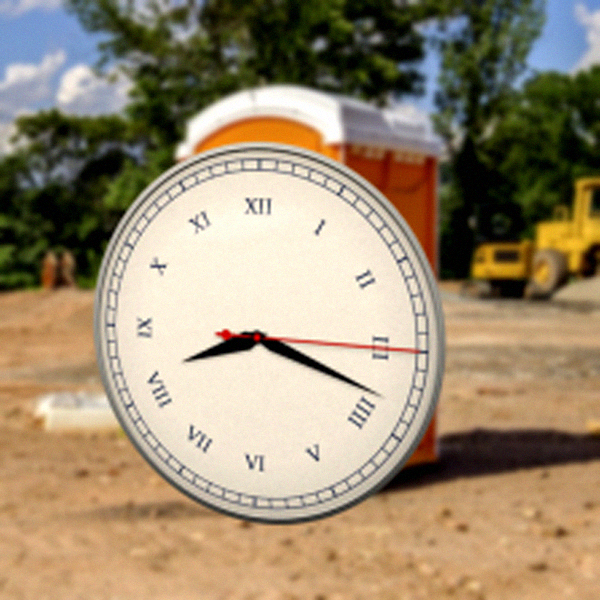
8:18:15
